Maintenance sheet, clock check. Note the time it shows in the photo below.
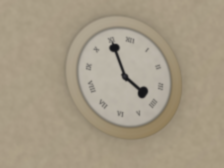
3:55
